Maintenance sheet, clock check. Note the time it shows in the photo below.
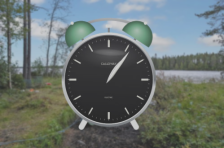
1:06
